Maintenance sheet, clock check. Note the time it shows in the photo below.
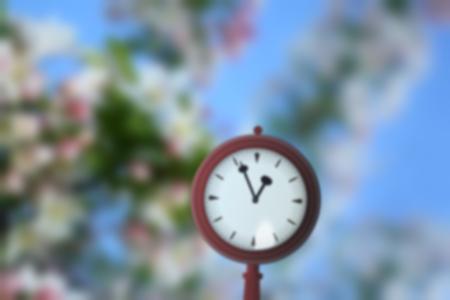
12:56
